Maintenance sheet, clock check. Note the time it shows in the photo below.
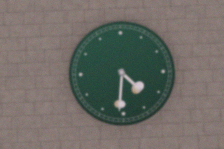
4:31
